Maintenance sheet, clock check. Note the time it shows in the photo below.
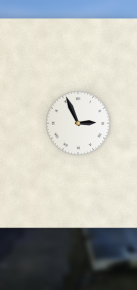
2:56
